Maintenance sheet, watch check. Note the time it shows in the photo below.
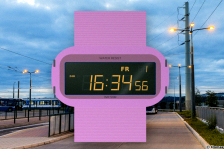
16:34:56
